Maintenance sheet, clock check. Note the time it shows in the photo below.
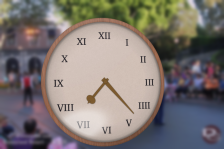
7:23
